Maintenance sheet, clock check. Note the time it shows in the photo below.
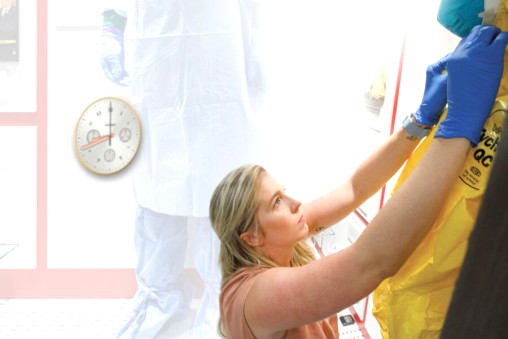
8:42
